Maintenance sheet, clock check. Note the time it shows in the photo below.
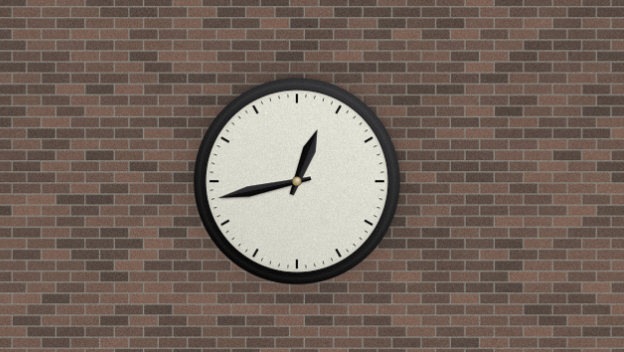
12:43
